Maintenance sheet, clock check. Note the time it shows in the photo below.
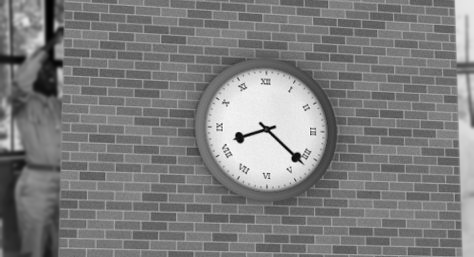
8:22
